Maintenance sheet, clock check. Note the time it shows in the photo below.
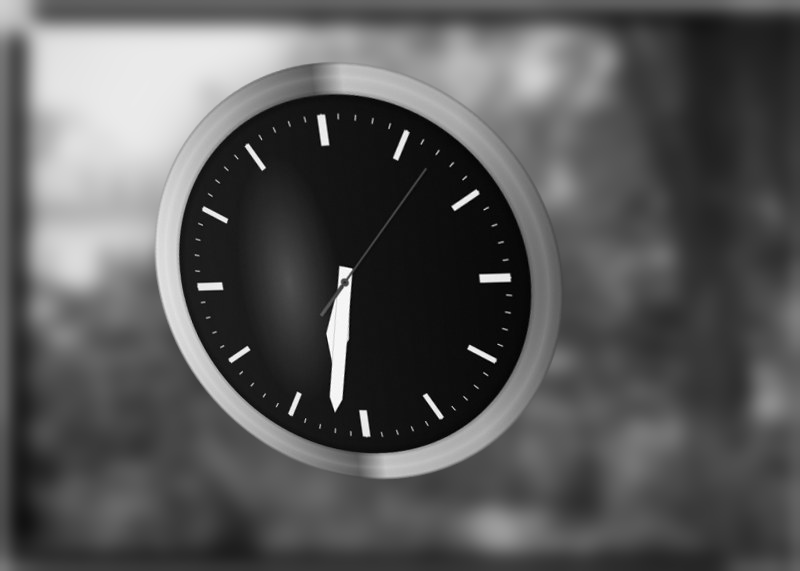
6:32:07
